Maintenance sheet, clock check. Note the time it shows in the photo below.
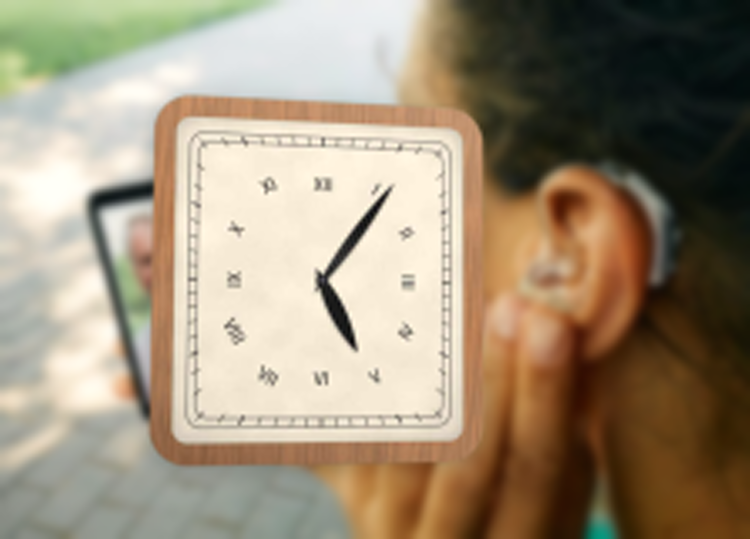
5:06
